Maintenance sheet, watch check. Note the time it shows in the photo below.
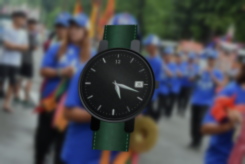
5:18
